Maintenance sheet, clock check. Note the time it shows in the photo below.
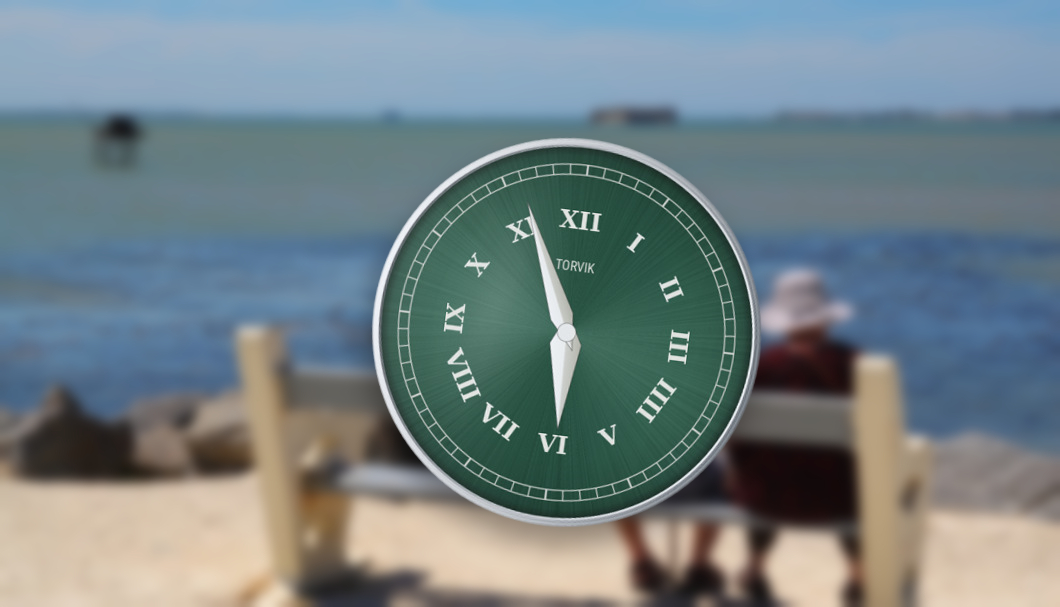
5:56
